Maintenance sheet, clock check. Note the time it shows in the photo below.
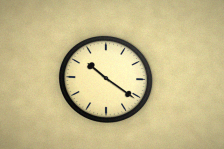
10:21
